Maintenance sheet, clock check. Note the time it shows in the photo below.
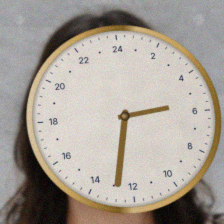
5:32
